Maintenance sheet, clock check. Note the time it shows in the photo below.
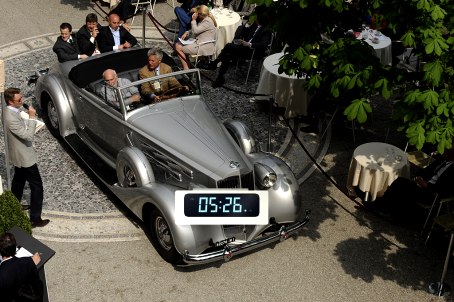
5:26
